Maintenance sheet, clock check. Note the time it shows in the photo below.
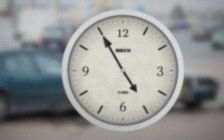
4:55
